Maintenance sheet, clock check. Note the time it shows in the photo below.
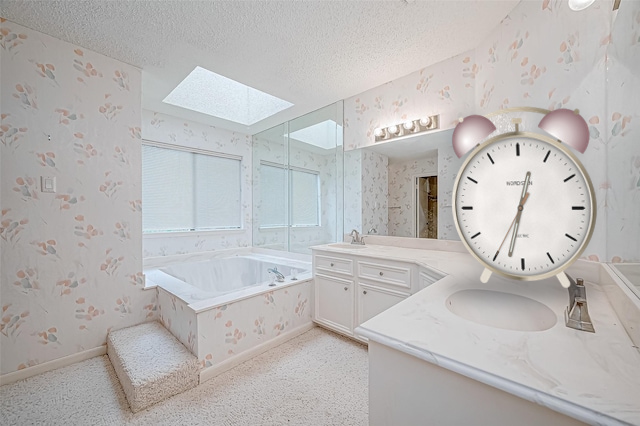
12:32:35
